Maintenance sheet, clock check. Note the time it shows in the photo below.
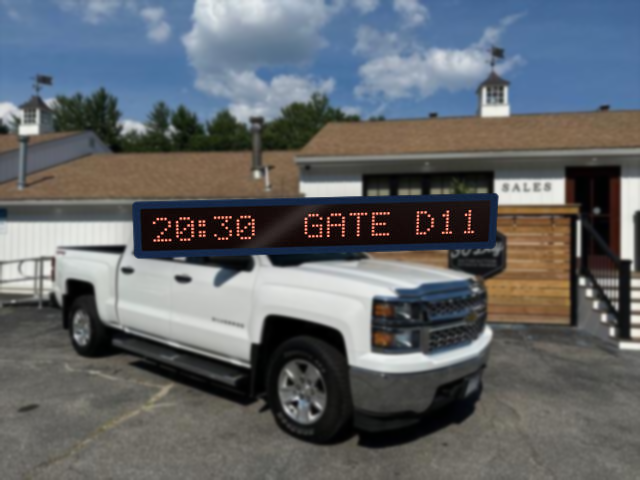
20:30
